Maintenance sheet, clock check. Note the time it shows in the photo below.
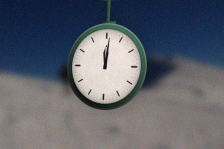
12:01
